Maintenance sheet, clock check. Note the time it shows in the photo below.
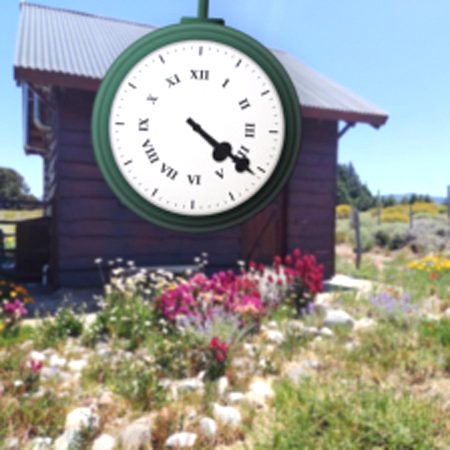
4:21
